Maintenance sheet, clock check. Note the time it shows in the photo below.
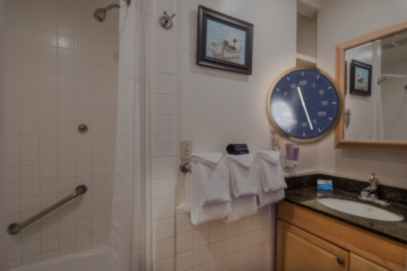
11:27
